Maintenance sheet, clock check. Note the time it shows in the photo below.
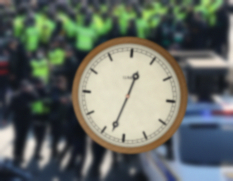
12:33
